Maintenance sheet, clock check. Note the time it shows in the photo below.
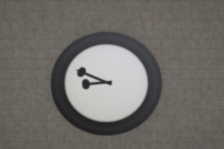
8:49
